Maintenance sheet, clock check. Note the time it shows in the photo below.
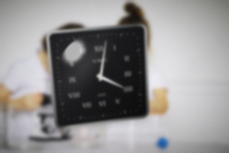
4:02
